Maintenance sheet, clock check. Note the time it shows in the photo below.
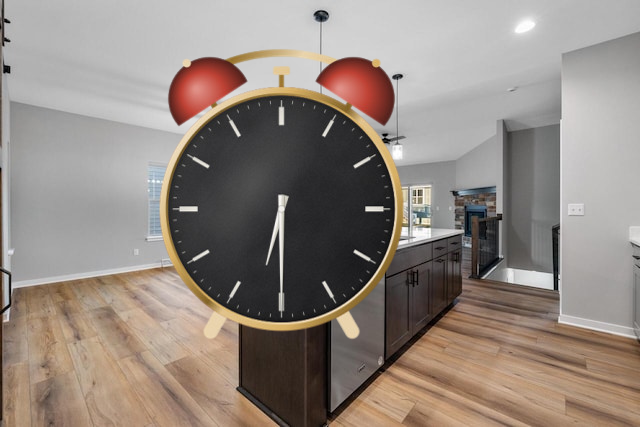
6:30
